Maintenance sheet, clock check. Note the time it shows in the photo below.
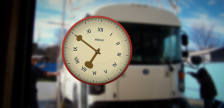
6:50
